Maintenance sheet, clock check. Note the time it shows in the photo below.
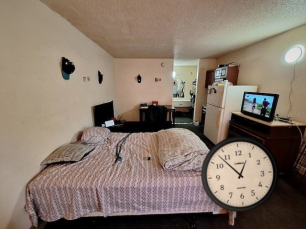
12:53
